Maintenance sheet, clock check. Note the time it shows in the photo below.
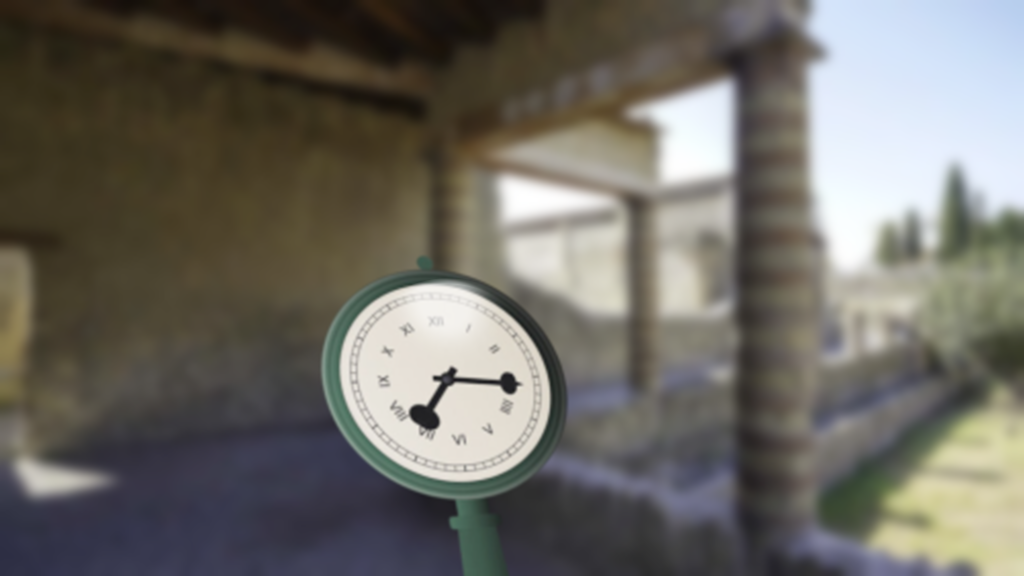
7:16
